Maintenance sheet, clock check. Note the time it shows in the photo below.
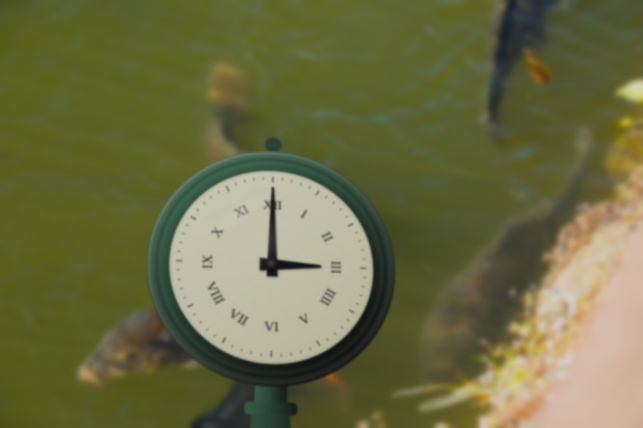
3:00
